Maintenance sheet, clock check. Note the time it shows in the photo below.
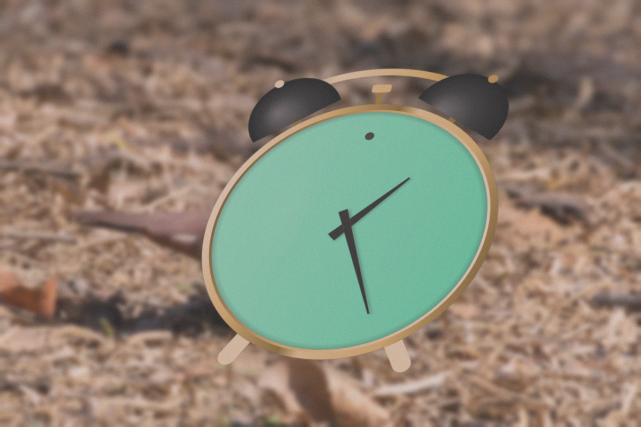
1:26
